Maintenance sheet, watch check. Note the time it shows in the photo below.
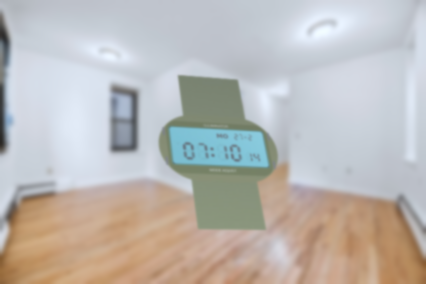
7:10
